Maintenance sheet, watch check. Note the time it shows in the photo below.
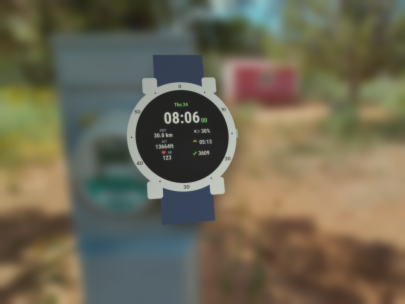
8:06
